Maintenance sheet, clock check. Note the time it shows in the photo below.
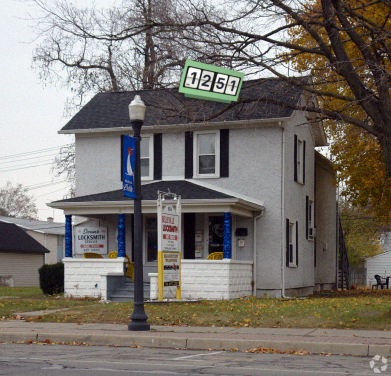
12:51
